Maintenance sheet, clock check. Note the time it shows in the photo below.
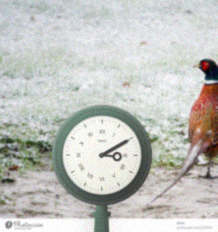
3:10
